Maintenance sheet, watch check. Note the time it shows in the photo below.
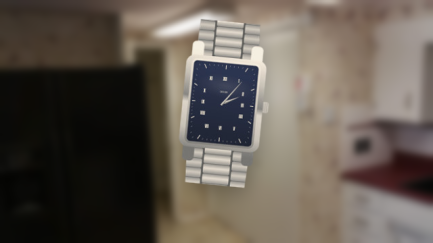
2:06
